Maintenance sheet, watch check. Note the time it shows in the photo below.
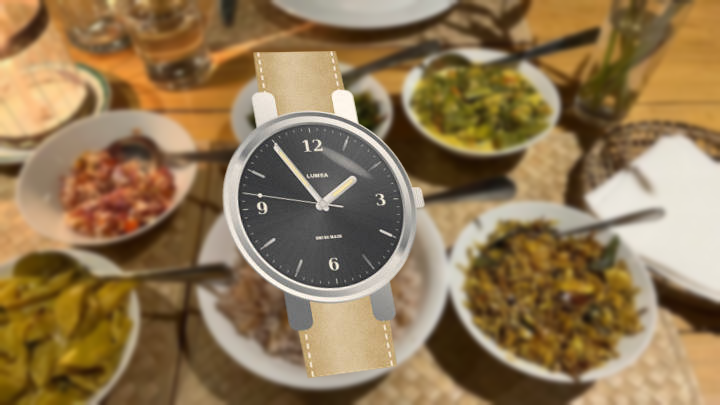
1:54:47
